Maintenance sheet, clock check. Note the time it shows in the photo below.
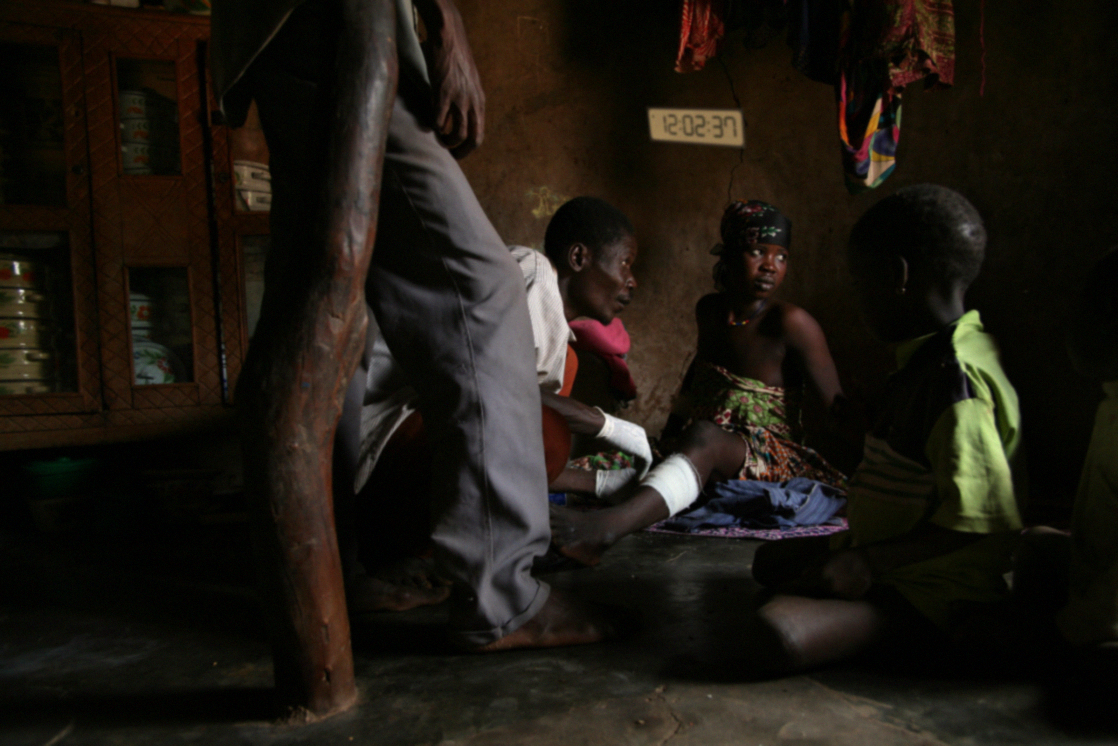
12:02:37
